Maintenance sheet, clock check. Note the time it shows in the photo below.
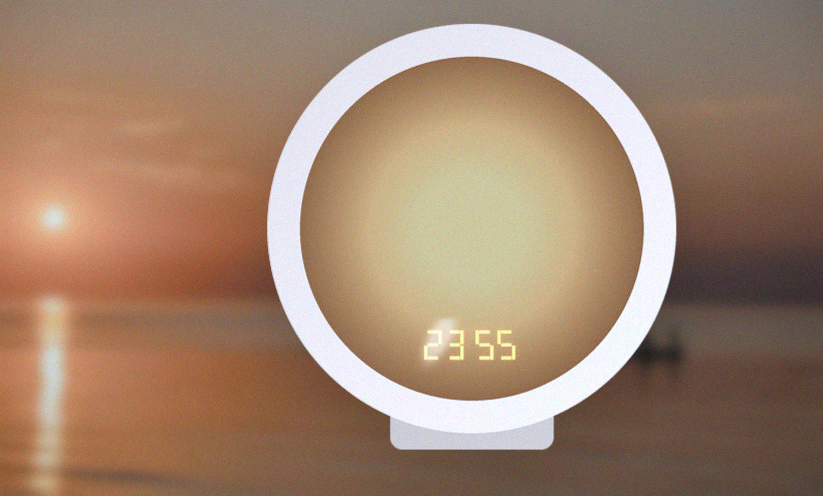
23:55
